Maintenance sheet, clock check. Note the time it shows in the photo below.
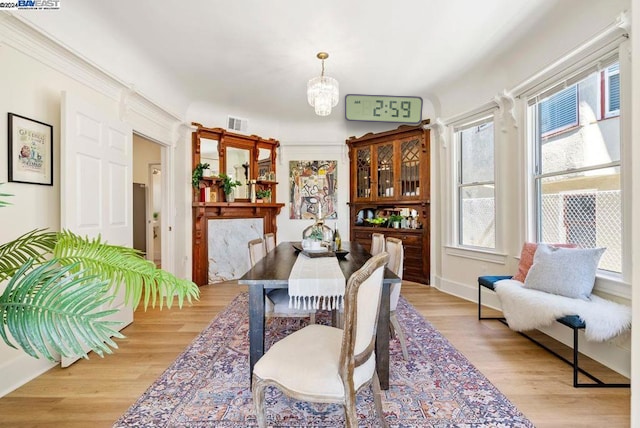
2:59
